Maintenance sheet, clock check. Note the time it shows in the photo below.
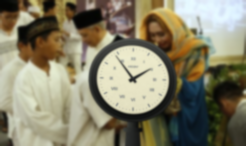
1:54
